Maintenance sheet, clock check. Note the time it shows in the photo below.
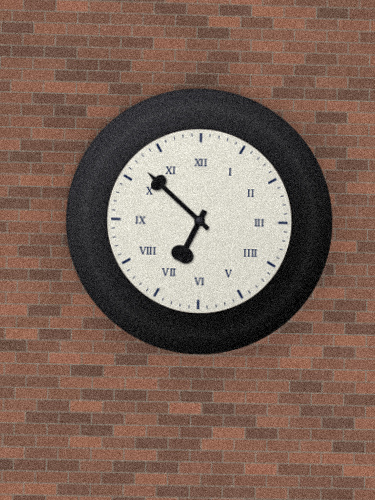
6:52
